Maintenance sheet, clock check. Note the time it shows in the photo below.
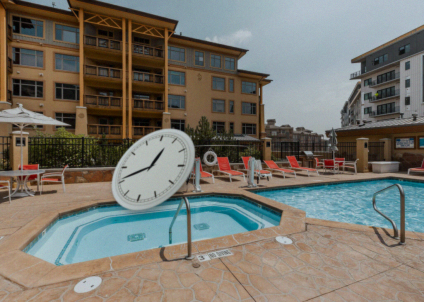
12:41
